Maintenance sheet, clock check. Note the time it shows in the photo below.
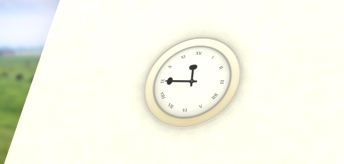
11:45
